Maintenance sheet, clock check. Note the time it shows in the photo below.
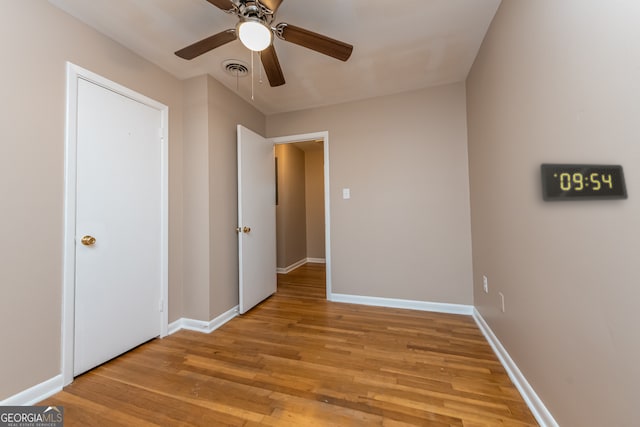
9:54
